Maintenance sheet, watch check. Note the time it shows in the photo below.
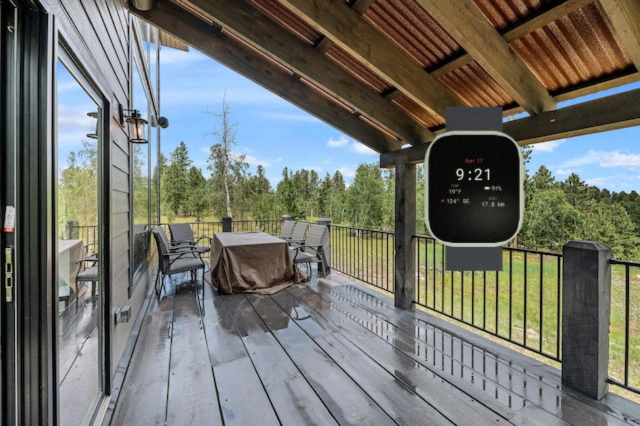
9:21
